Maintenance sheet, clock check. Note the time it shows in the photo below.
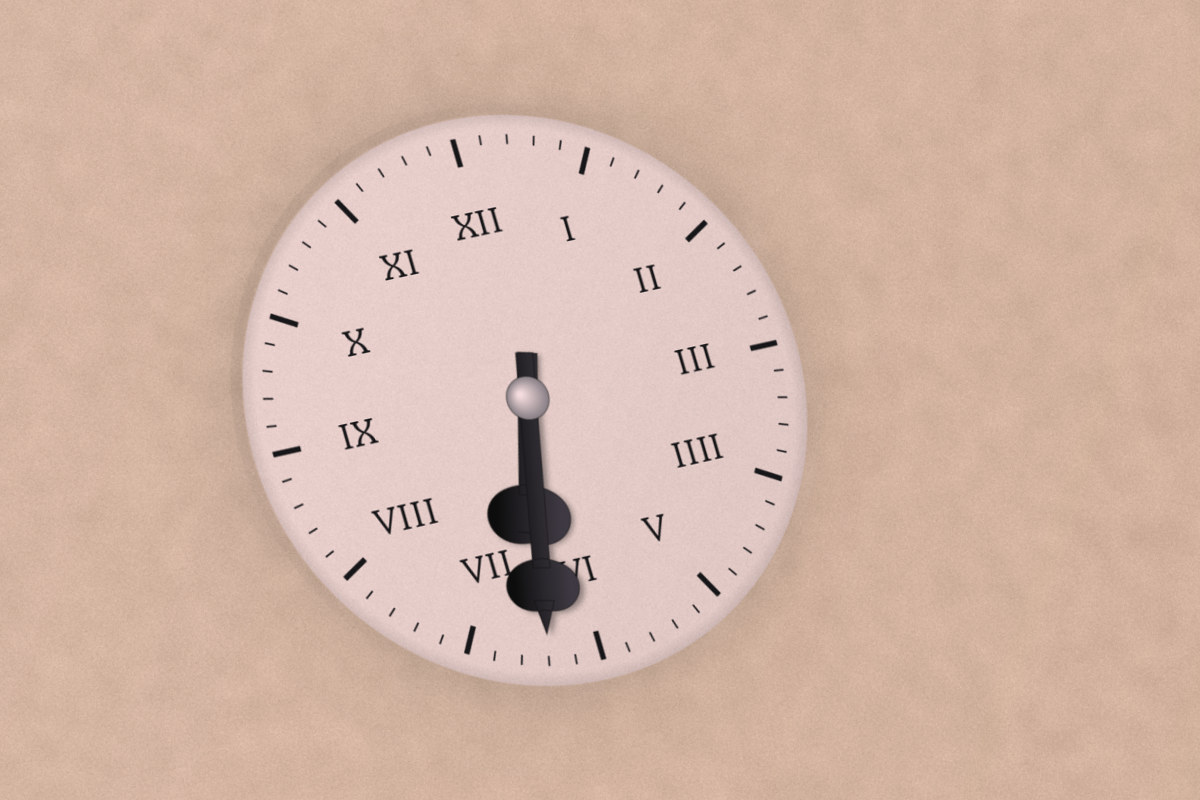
6:32
